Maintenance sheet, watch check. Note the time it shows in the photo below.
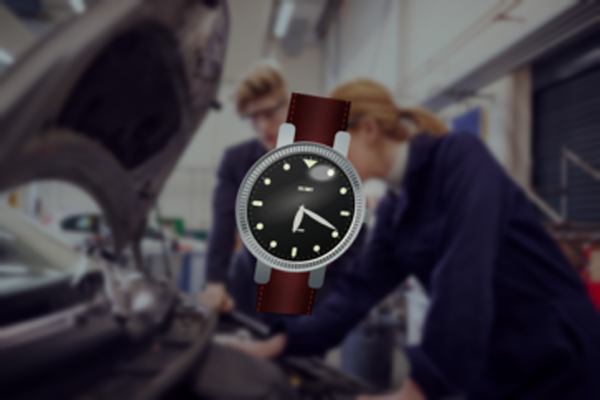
6:19
